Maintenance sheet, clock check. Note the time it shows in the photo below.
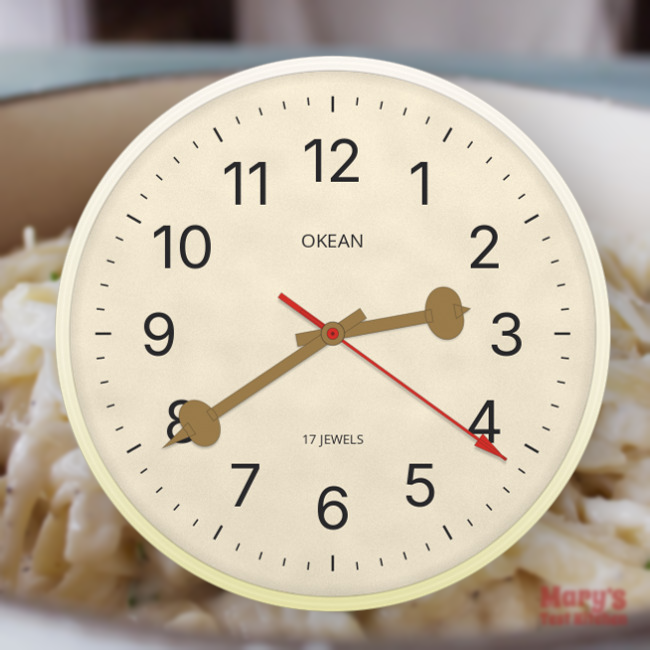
2:39:21
